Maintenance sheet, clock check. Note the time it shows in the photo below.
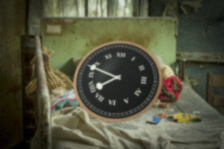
7:48
